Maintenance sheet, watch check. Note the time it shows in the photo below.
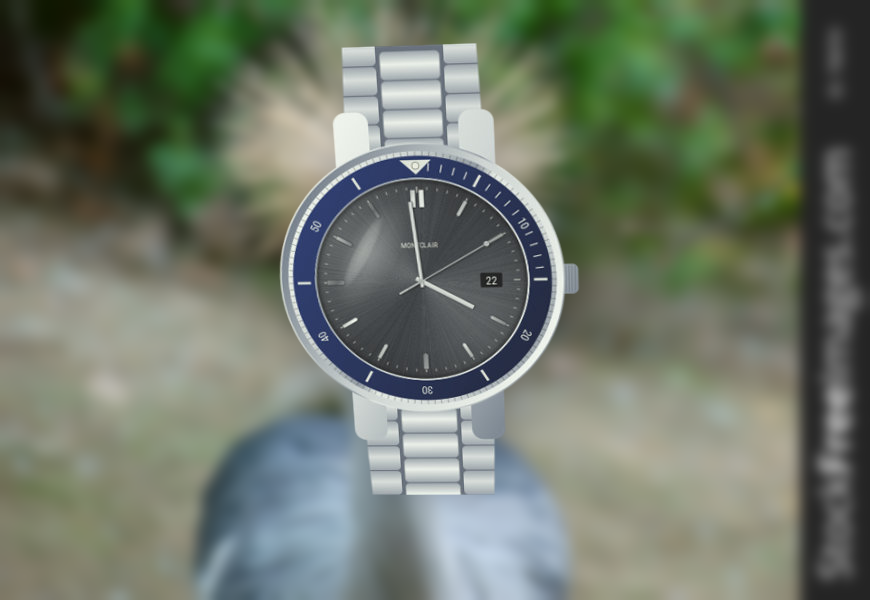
3:59:10
